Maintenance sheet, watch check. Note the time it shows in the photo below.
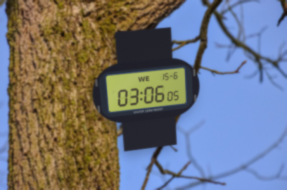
3:06:05
